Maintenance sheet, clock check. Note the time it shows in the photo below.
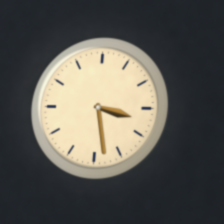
3:28
